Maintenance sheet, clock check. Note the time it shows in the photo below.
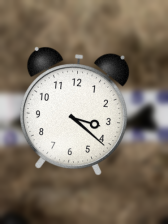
3:21
